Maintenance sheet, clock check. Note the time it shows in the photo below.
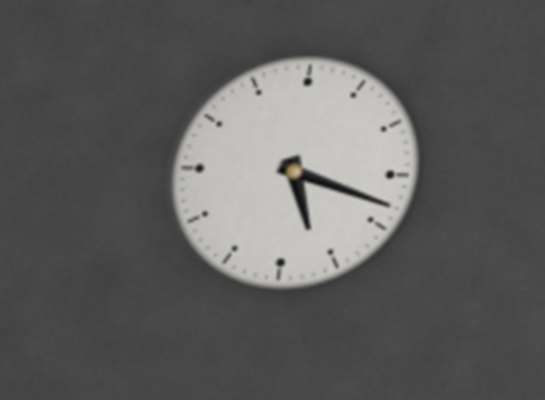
5:18
